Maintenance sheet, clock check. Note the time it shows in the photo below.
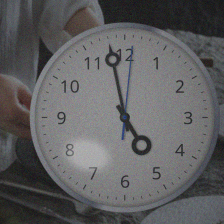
4:58:01
